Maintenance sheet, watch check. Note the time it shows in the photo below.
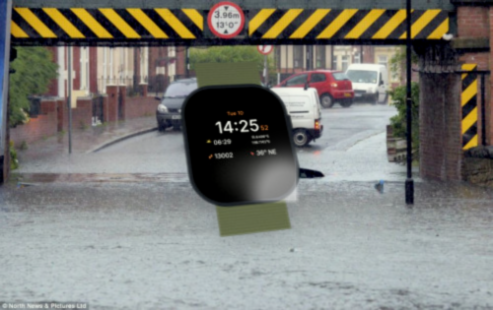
14:25
